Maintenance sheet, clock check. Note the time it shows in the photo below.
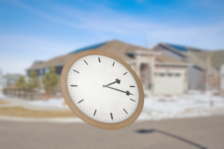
2:18
